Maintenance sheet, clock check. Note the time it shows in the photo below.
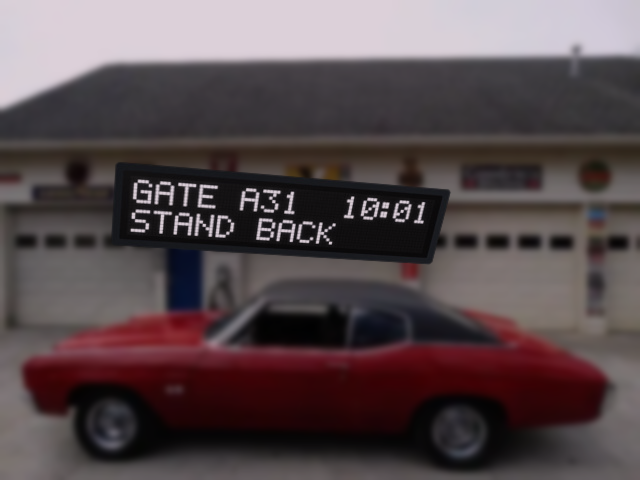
10:01
